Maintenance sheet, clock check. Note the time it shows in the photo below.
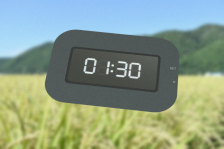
1:30
